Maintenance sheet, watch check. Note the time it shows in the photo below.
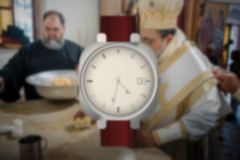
4:32
